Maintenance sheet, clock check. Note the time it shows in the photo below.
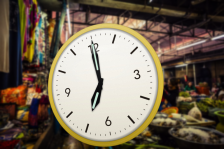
7:00
